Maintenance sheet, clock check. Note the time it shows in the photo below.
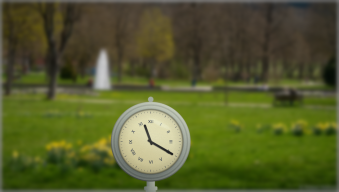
11:20
